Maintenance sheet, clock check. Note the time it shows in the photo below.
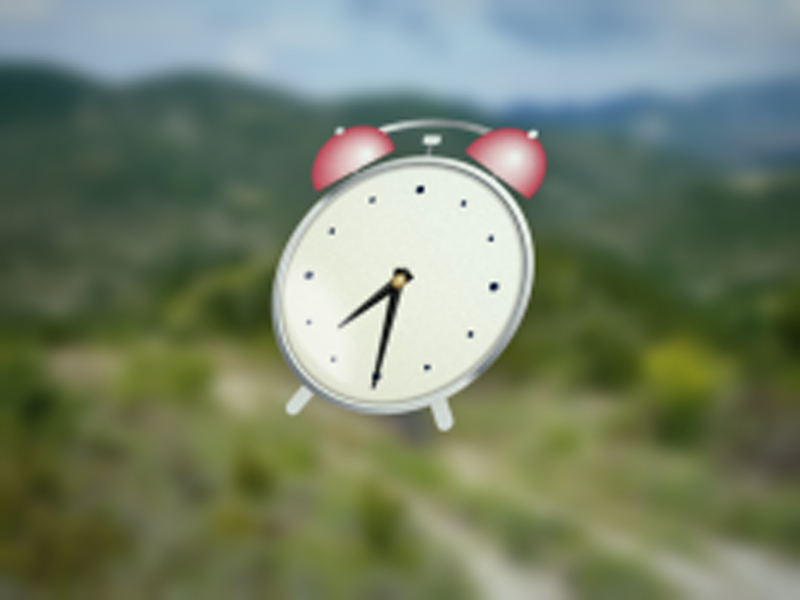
7:30
